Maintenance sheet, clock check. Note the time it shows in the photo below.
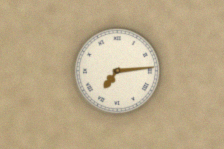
7:14
